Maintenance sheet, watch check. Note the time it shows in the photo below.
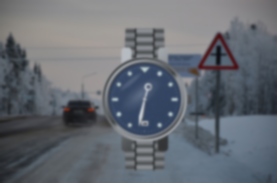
12:32
